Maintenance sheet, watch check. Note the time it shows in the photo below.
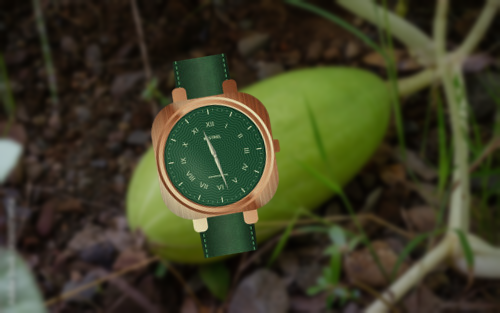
11:28
